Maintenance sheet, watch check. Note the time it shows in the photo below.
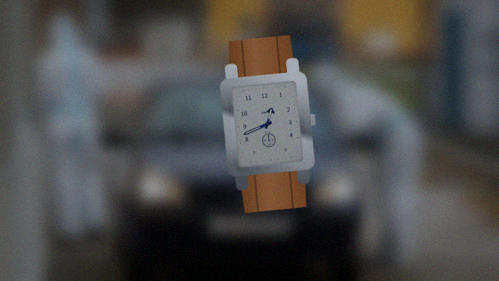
12:42
